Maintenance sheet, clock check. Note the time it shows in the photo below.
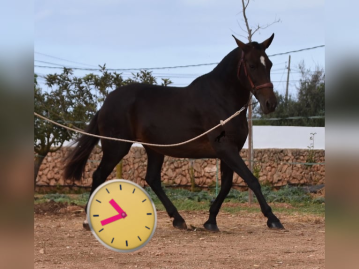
10:42
